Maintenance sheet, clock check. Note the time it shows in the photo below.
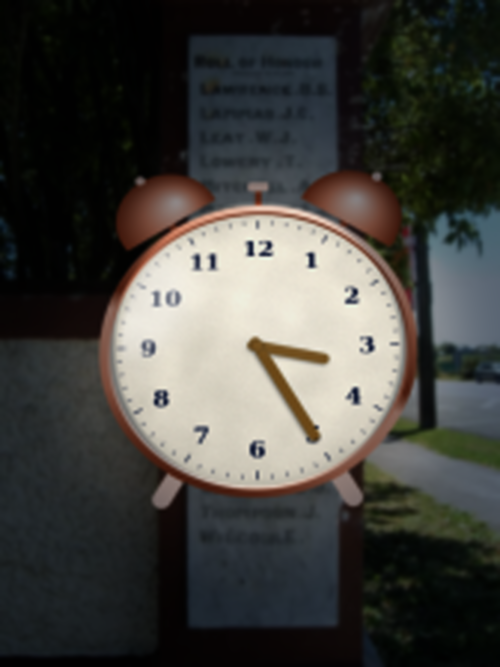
3:25
